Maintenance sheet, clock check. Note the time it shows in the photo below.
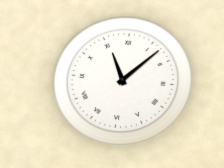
11:07
